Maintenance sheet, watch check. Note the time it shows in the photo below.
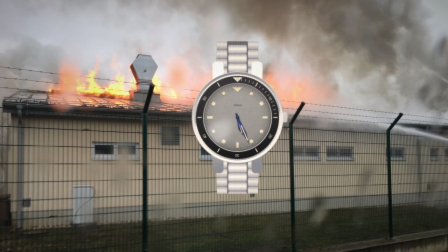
5:26
